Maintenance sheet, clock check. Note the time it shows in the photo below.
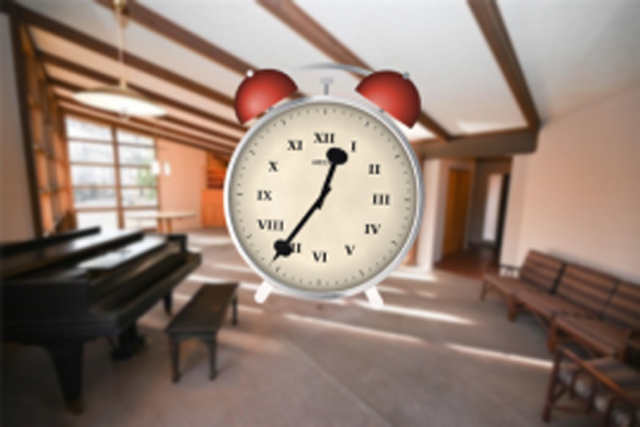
12:36
